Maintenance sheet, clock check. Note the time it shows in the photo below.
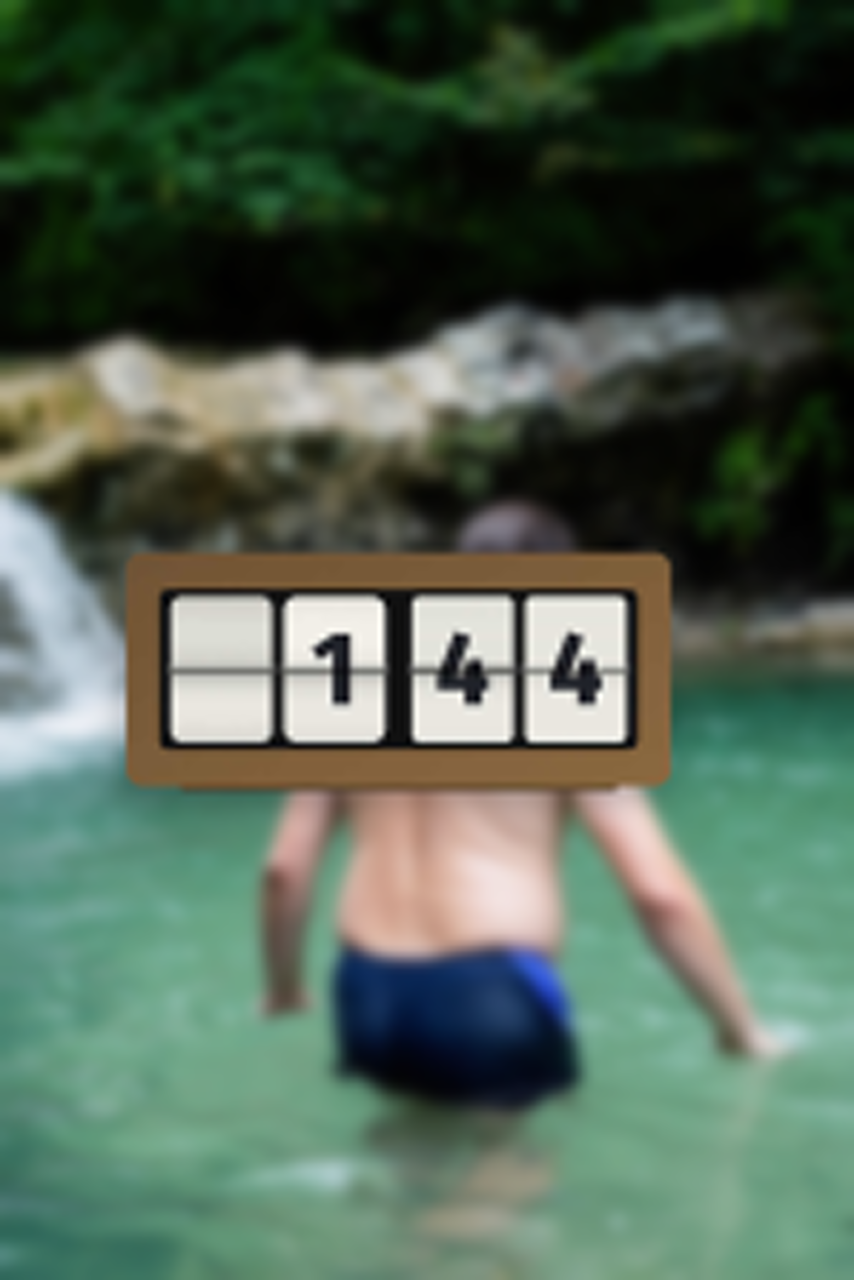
1:44
